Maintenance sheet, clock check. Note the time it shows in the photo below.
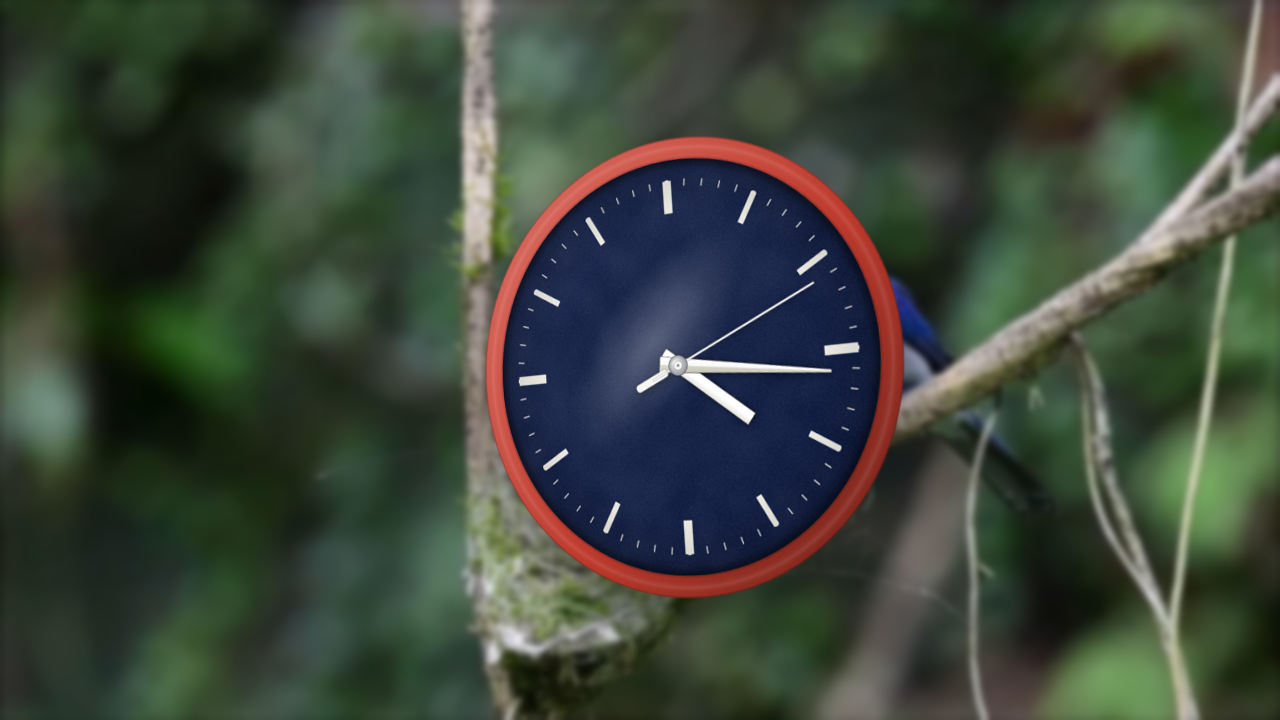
4:16:11
